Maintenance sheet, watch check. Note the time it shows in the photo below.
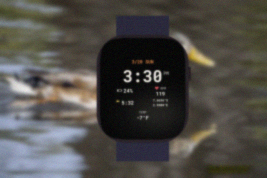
3:30
